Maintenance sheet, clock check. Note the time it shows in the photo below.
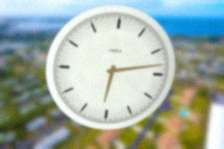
6:13
